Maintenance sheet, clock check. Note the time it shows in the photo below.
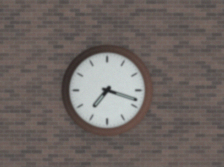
7:18
